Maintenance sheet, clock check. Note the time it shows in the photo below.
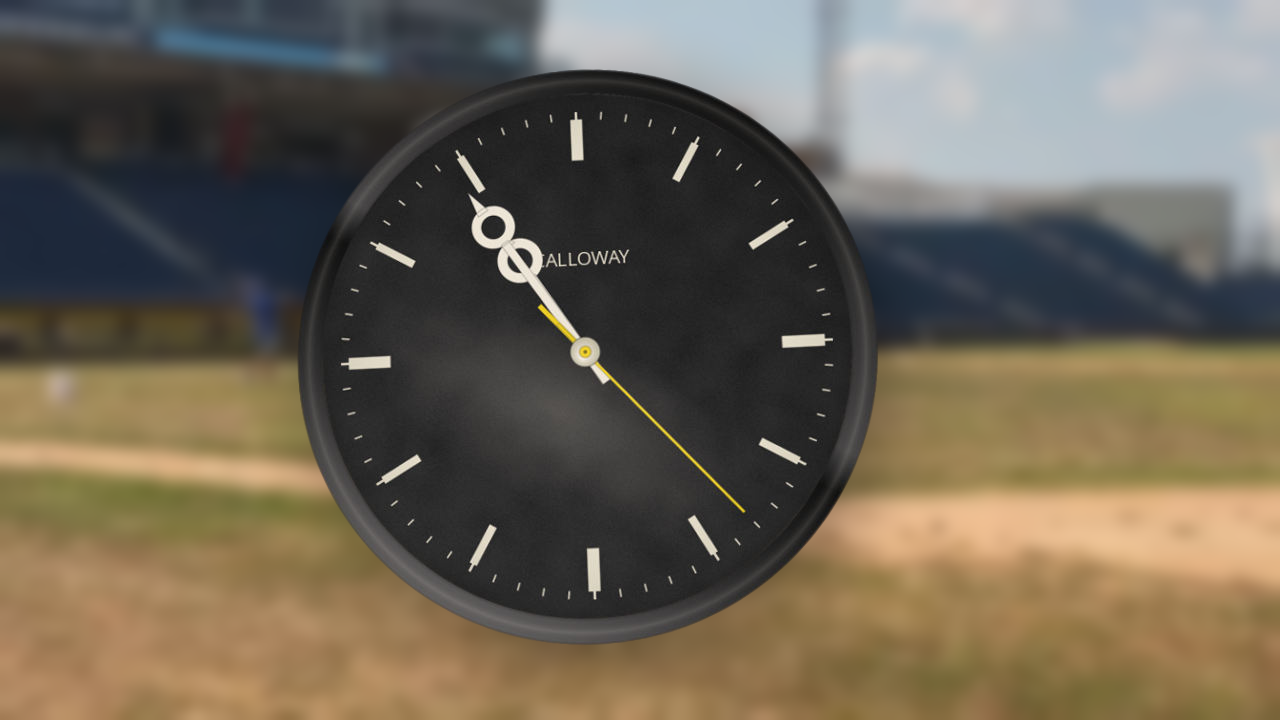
10:54:23
